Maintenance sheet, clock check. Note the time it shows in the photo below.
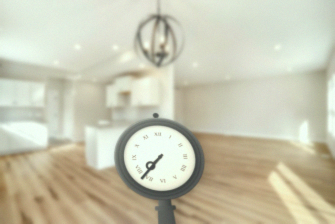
7:37
